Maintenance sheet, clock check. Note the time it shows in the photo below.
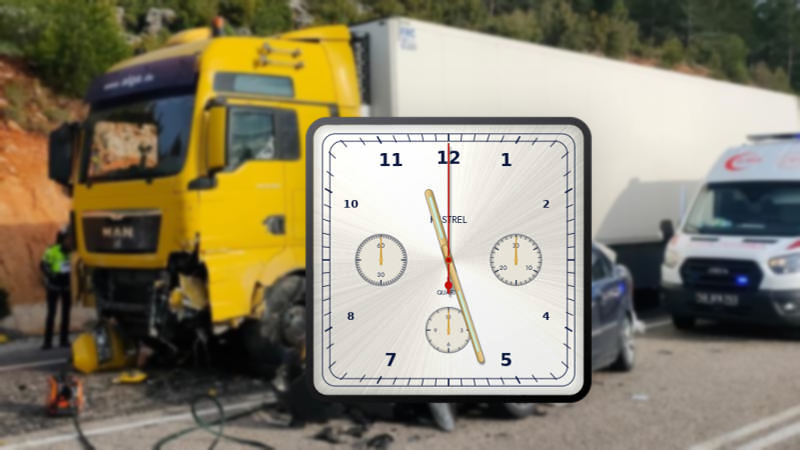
11:27
